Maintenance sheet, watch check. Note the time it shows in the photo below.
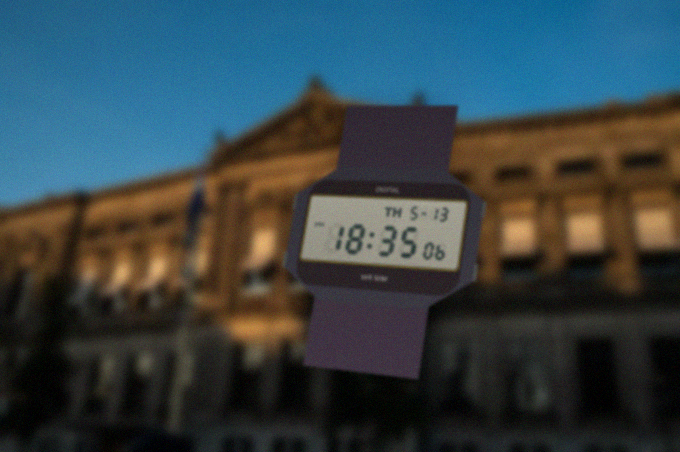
18:35:06
